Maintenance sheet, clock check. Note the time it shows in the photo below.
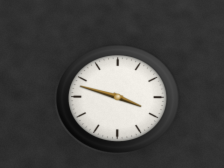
3:48
